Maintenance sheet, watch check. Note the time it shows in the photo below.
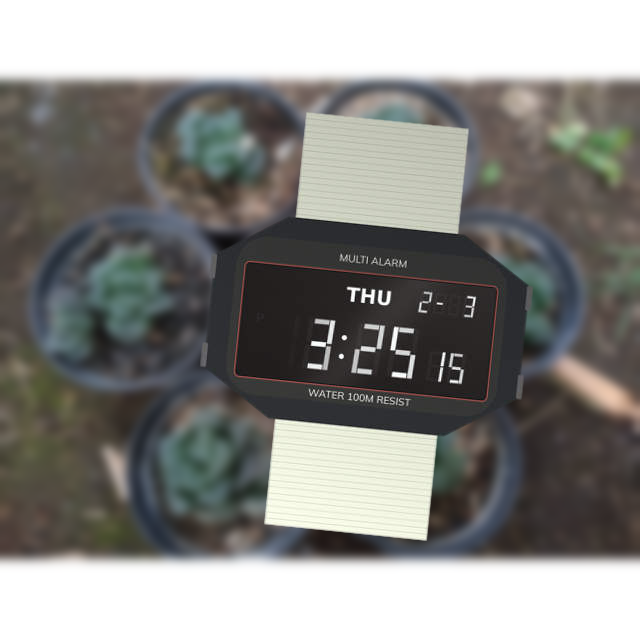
3:25:15
